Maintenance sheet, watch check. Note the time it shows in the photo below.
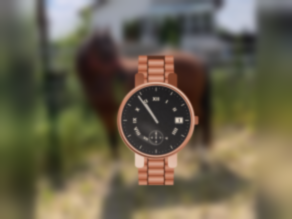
10:54
